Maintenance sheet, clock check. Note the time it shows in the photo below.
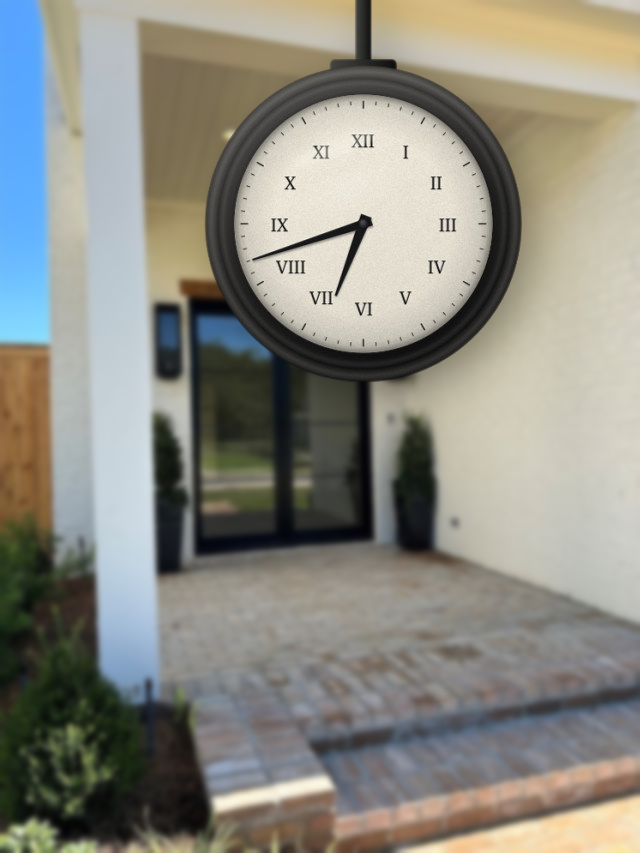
6:42
